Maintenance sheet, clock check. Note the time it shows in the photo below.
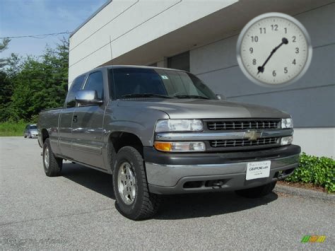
1:36
